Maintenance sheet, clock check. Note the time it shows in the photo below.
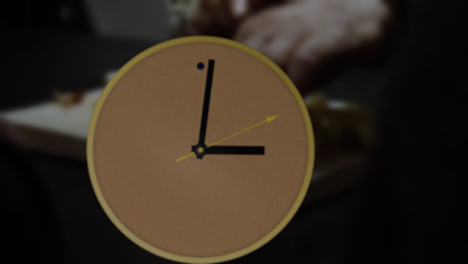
3:01:11
